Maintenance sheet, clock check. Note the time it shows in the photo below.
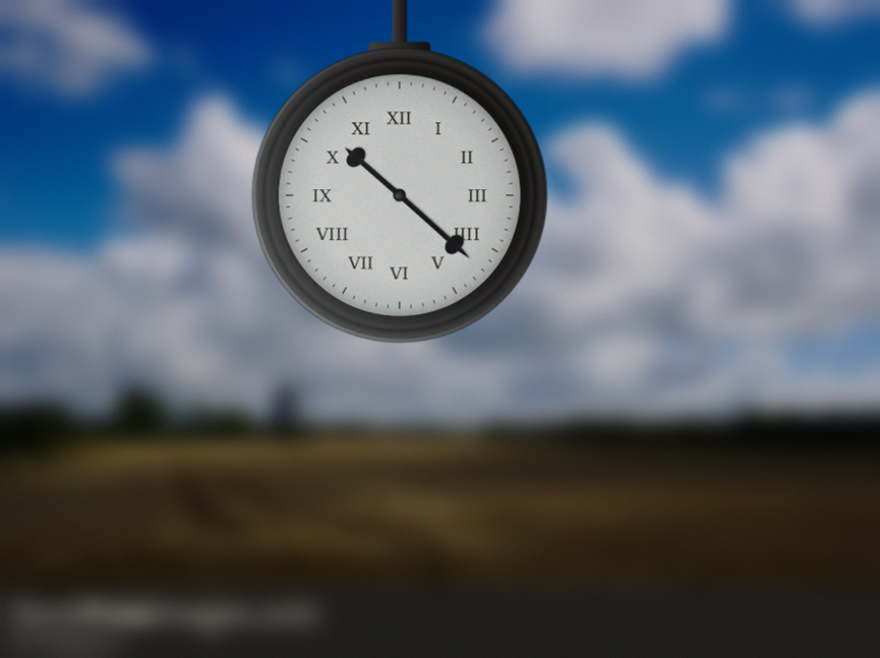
10:22
